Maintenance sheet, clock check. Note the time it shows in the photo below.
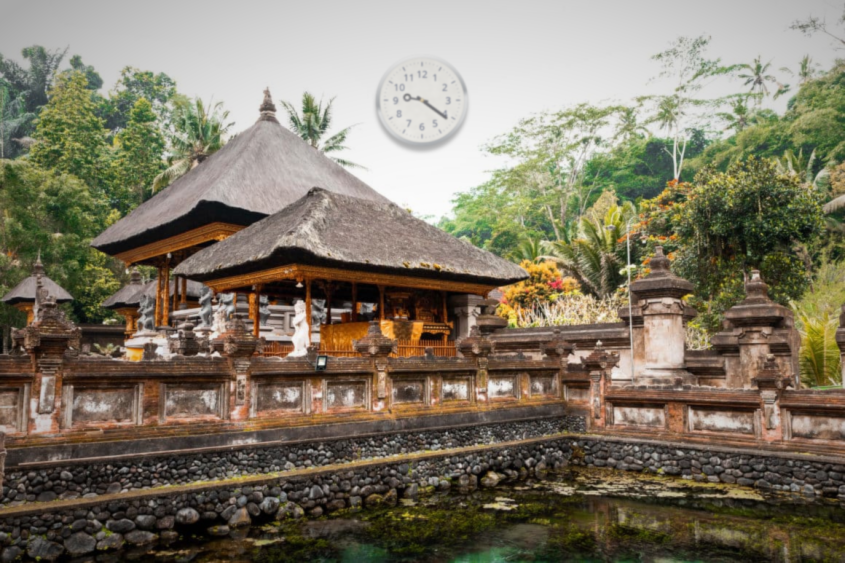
9:21
